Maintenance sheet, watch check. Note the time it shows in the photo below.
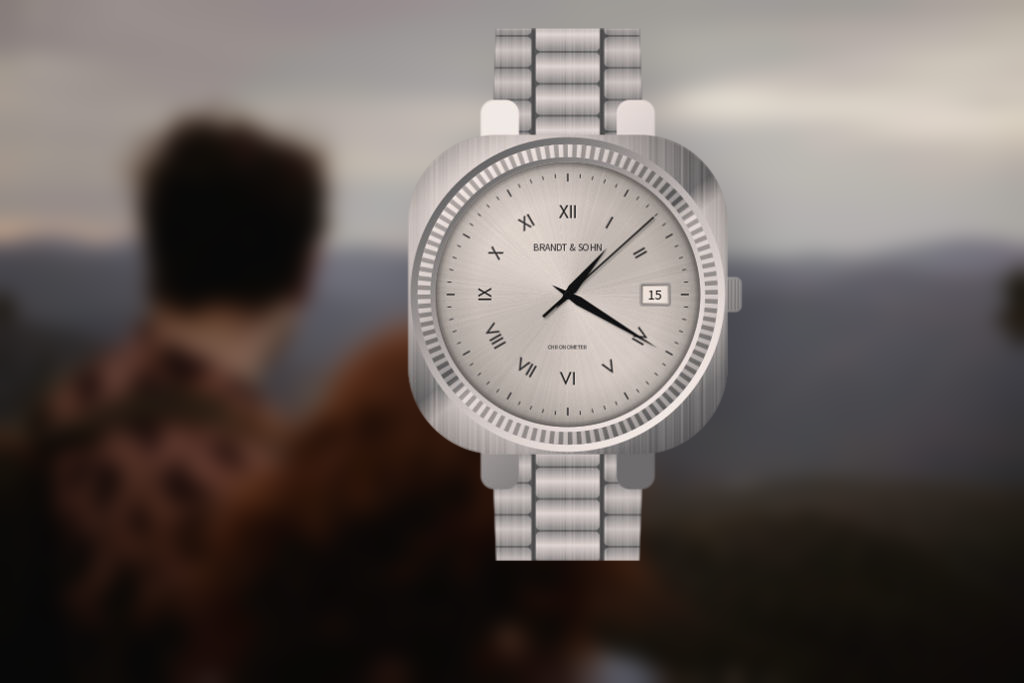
1:20:08
